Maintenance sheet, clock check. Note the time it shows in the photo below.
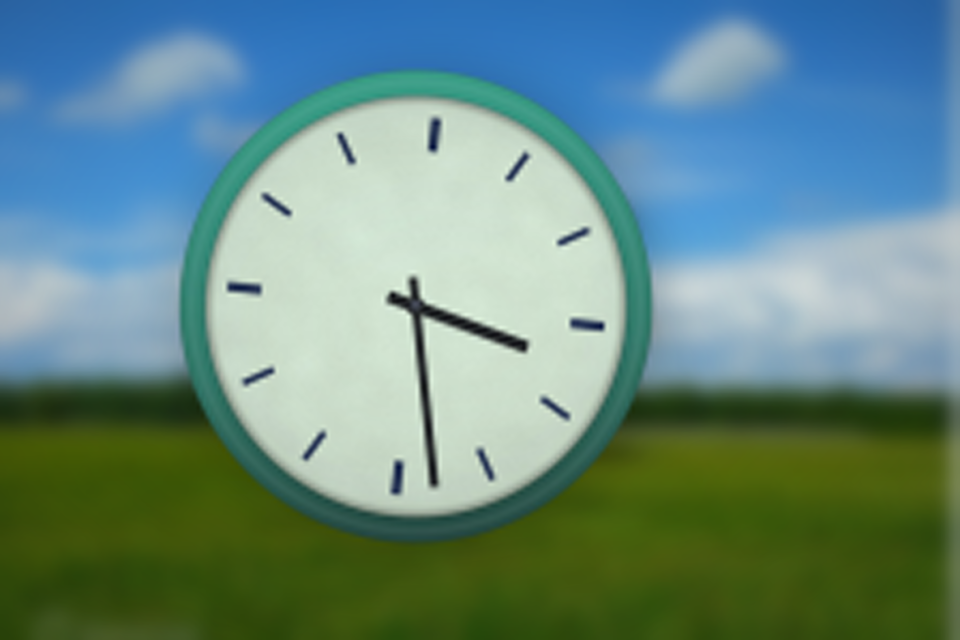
3:28
